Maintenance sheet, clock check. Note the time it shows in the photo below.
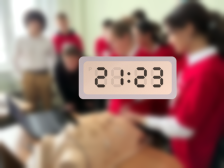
21:23
